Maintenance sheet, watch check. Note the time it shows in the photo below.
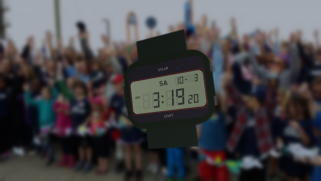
3:19:20
